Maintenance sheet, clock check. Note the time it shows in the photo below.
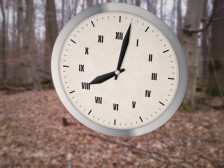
8:02
